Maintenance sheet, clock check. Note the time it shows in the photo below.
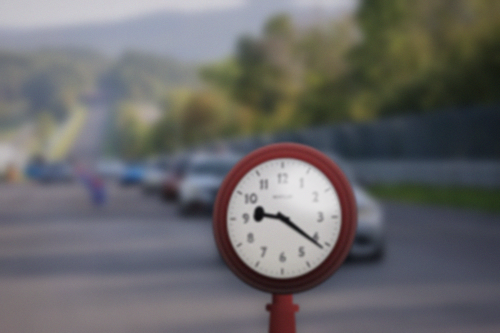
9:21
